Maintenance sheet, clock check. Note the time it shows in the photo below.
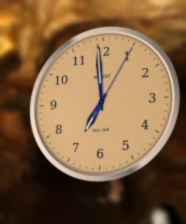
6:59:05
